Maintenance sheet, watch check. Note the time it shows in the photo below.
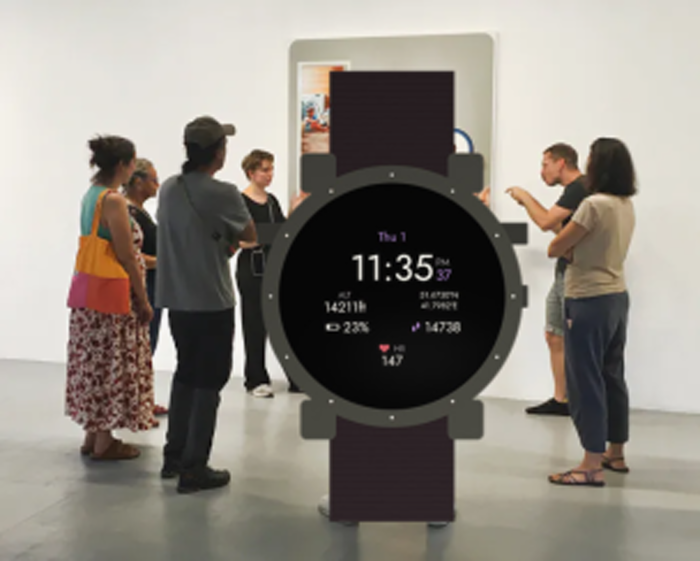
11:35
